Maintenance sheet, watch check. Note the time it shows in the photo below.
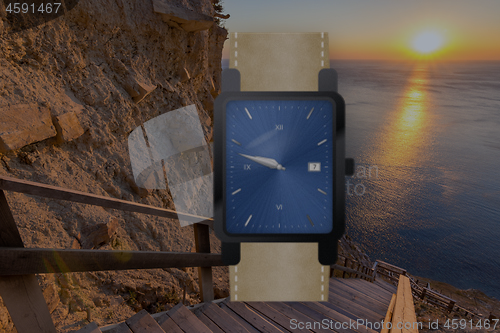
9:48
